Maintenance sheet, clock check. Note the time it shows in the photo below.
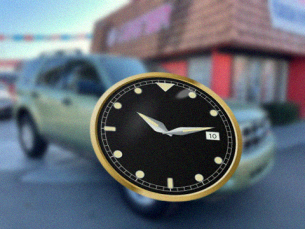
10:13
